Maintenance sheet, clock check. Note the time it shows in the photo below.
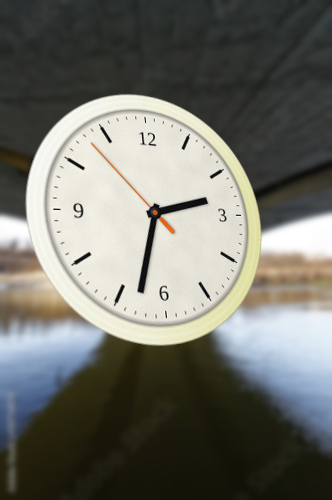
2:32:53
